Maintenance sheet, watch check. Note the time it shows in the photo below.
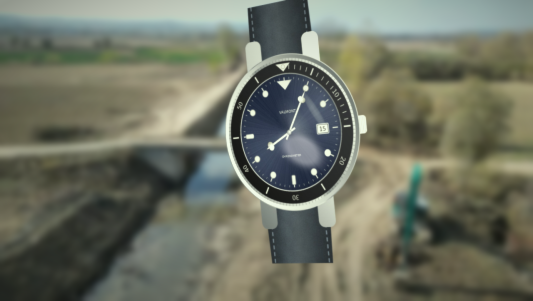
8:05
